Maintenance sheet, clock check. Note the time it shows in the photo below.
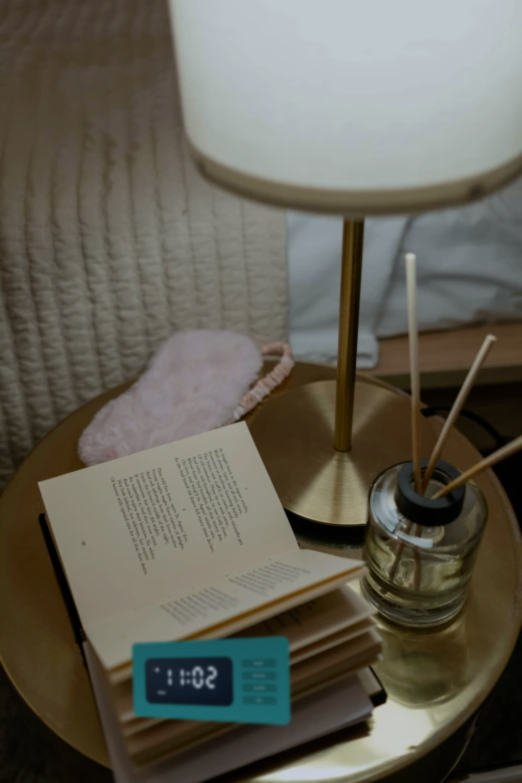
11:02
